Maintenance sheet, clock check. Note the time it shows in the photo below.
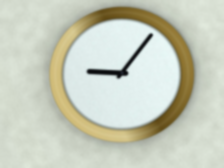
9:06
